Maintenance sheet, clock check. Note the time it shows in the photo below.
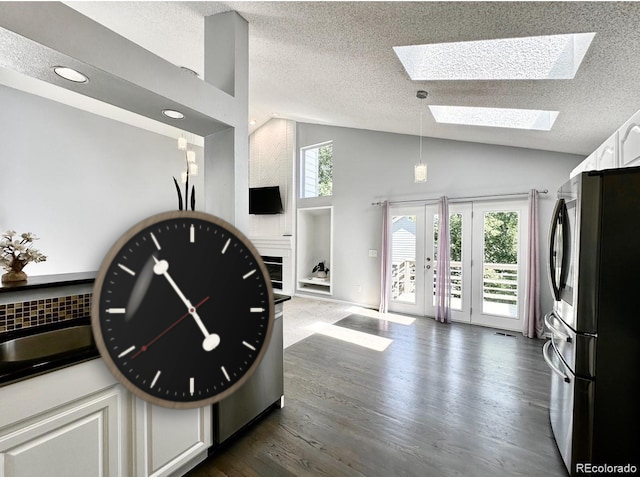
4:53:39
